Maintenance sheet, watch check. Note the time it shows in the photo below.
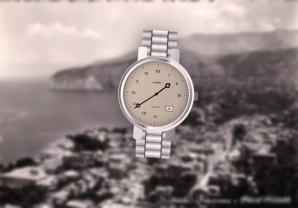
1:39
